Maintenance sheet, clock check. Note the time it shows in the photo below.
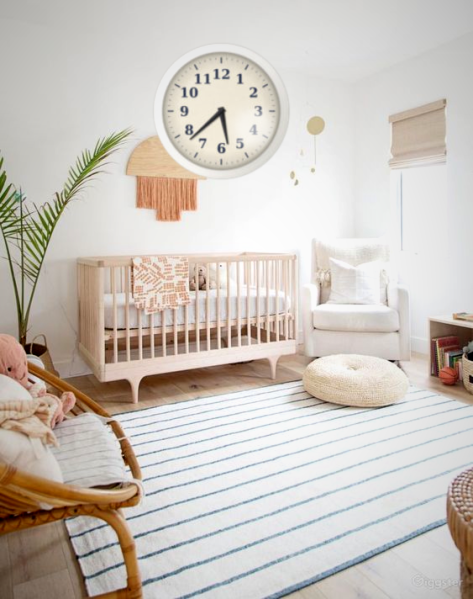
5:38
